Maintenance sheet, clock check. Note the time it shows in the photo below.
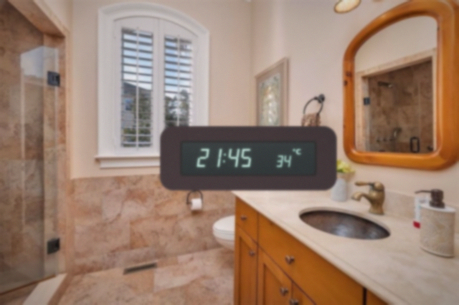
21:45
